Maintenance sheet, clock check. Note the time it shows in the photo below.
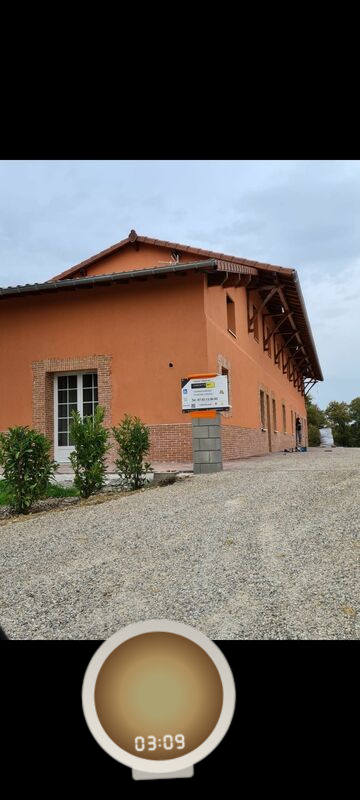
3:09
